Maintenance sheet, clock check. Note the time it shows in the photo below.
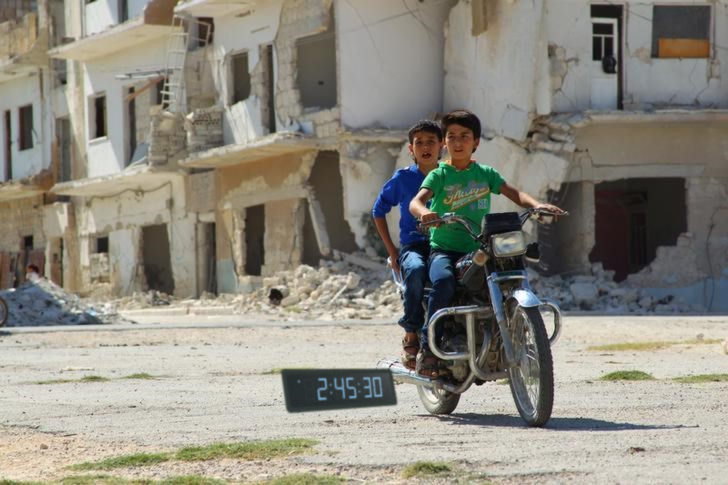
2:45:30
